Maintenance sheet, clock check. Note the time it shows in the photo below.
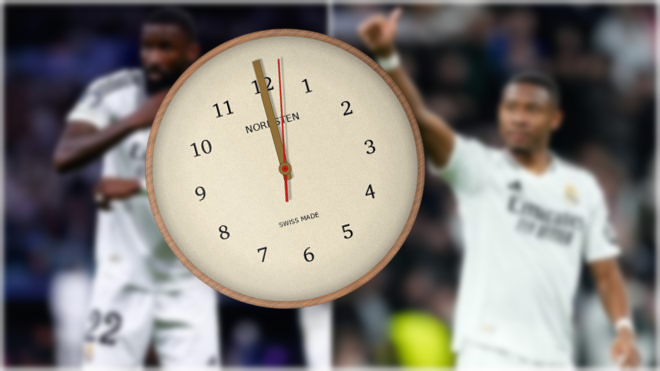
12:00:02
